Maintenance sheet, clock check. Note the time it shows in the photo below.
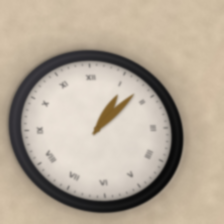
1:08
